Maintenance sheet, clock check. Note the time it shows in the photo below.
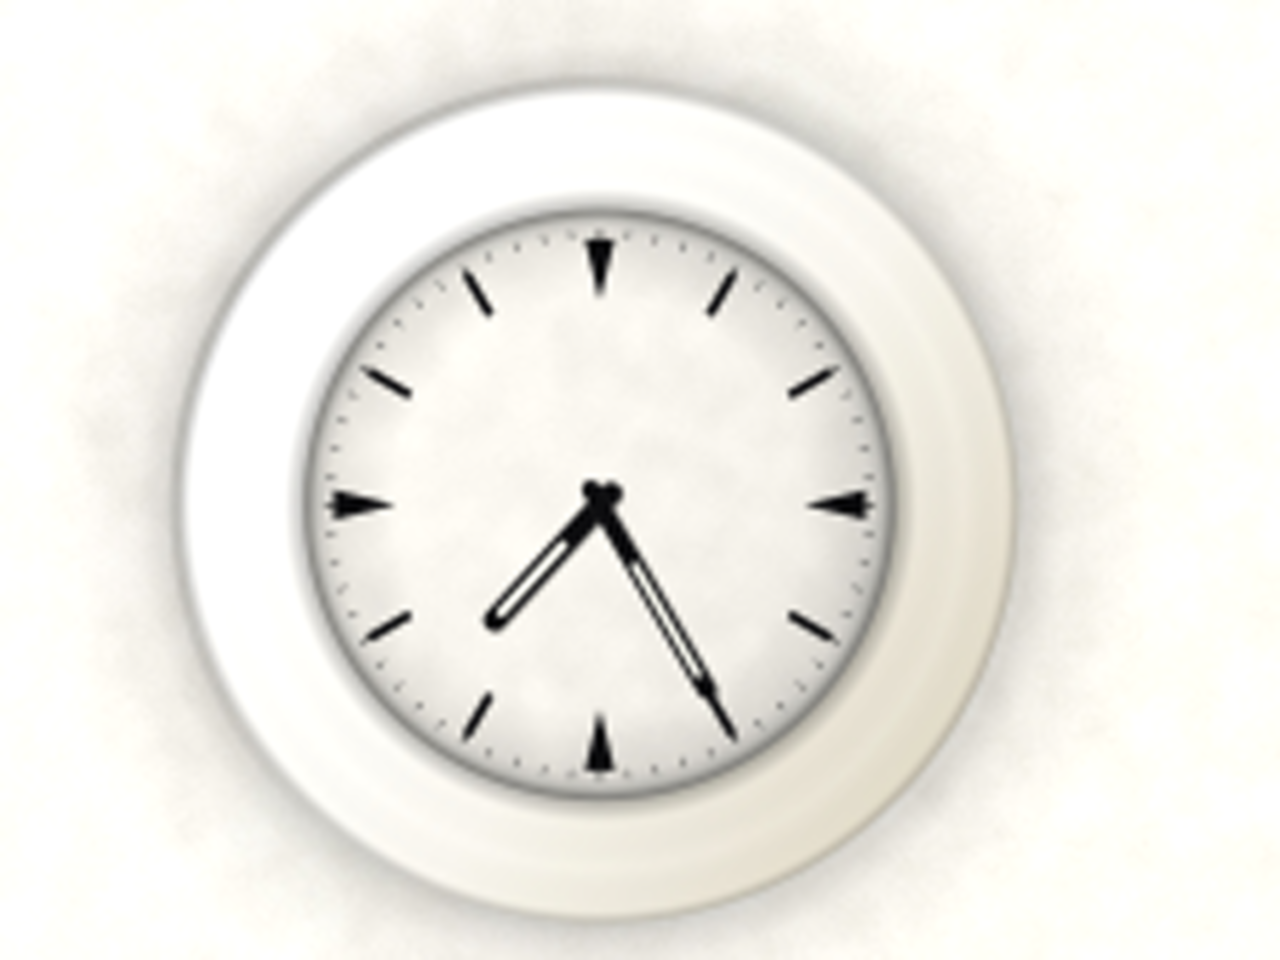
7:25
